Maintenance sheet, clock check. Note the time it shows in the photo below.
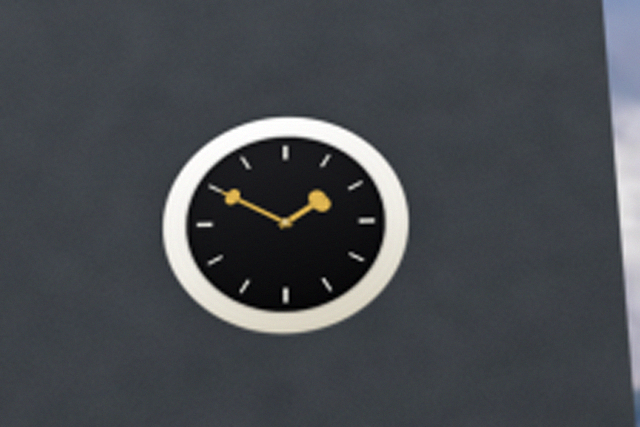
1:50
